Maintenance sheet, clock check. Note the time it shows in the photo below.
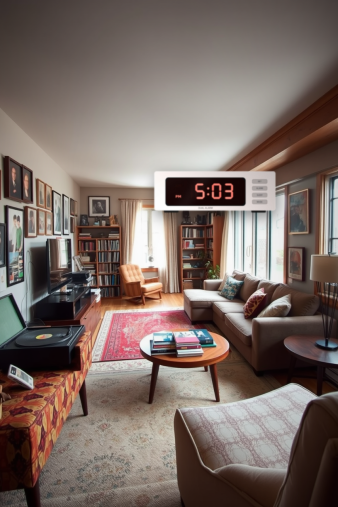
5:03
